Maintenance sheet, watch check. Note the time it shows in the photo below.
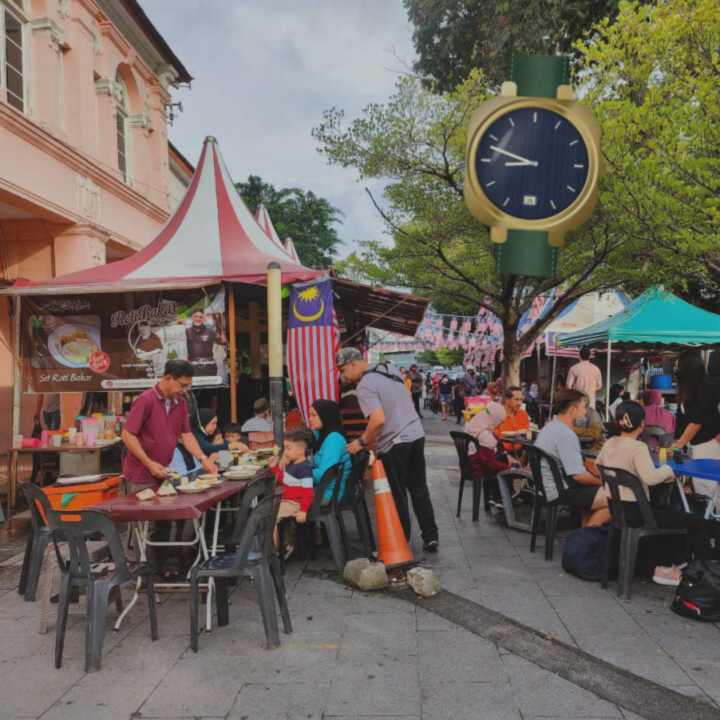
8:48
